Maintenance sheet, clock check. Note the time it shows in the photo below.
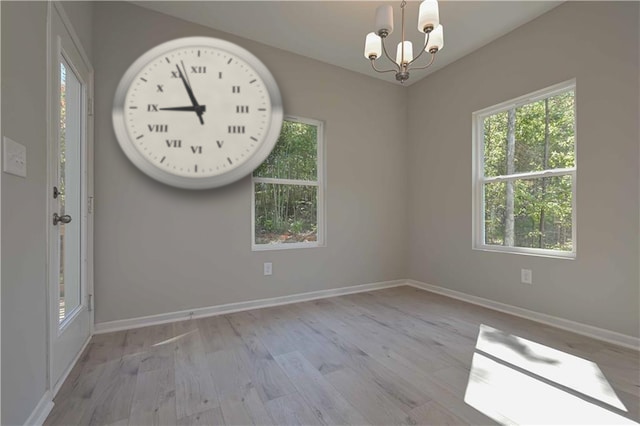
8:55:57
